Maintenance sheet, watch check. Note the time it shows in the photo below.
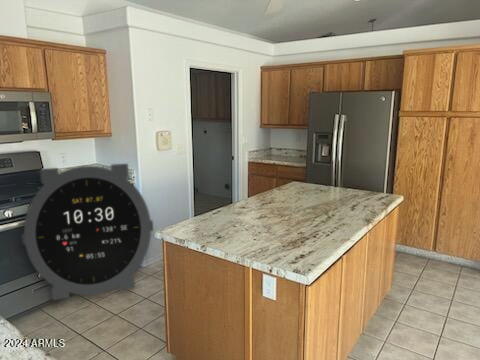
10:30
